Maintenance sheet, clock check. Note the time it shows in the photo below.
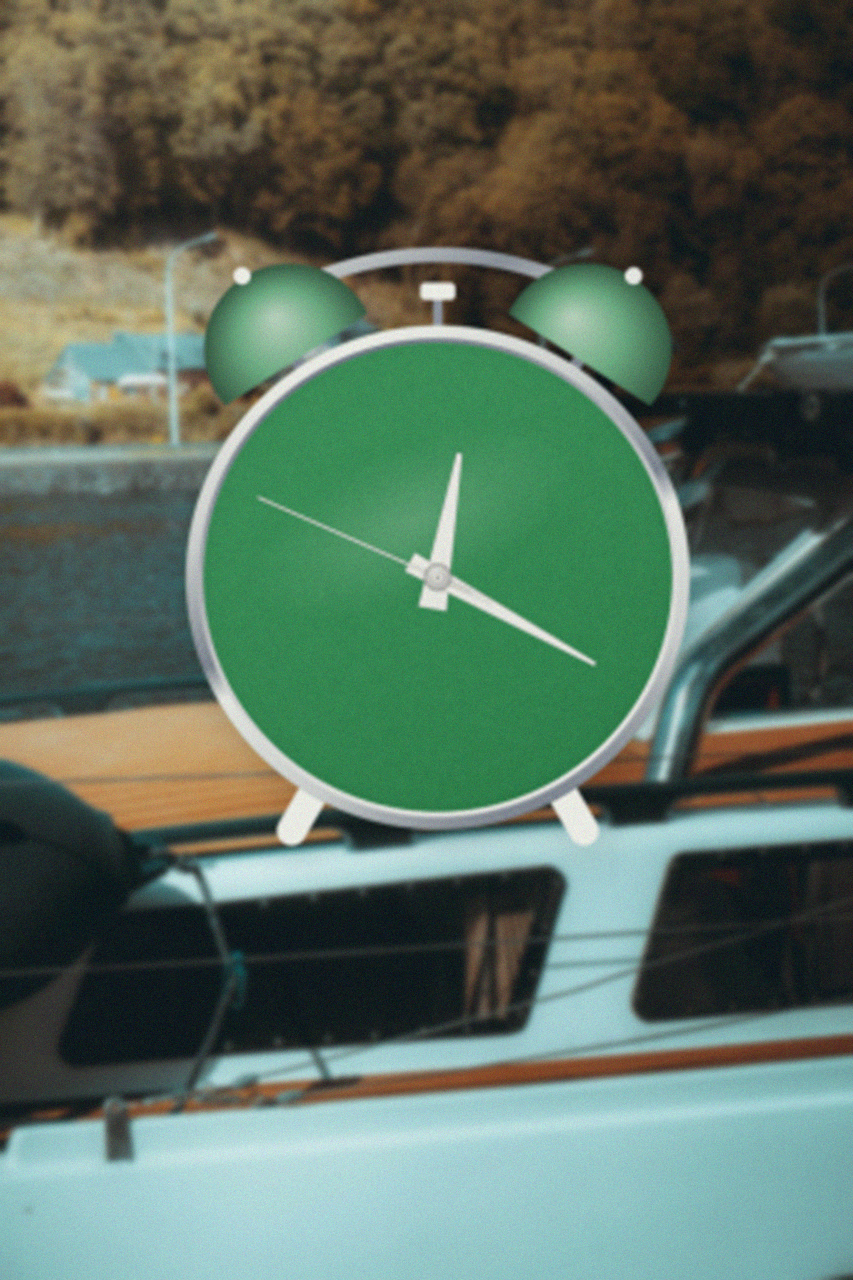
12:19:49
